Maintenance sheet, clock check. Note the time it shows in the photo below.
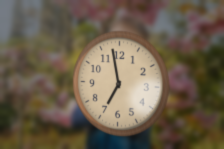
6:58
